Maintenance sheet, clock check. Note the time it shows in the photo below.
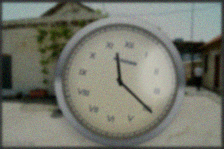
11:20
